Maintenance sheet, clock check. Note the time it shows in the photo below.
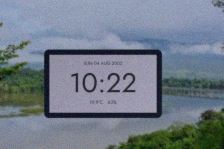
10:22
